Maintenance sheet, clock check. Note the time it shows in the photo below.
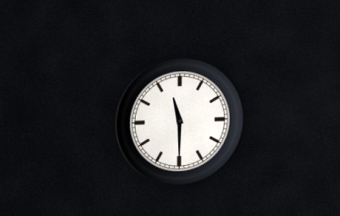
11:30
